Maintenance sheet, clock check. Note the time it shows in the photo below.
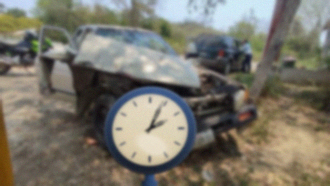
2:04
